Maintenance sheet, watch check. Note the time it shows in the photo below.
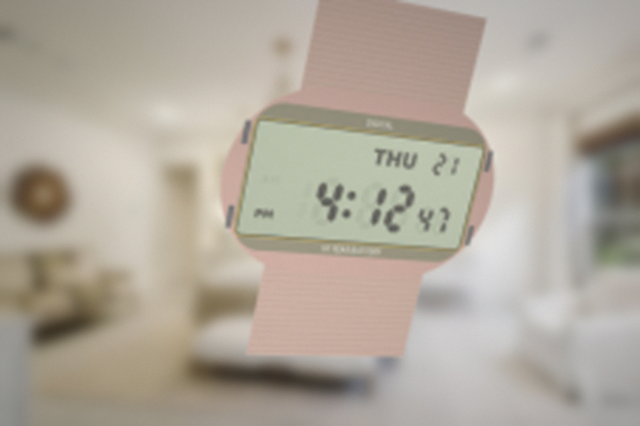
4:12:47
